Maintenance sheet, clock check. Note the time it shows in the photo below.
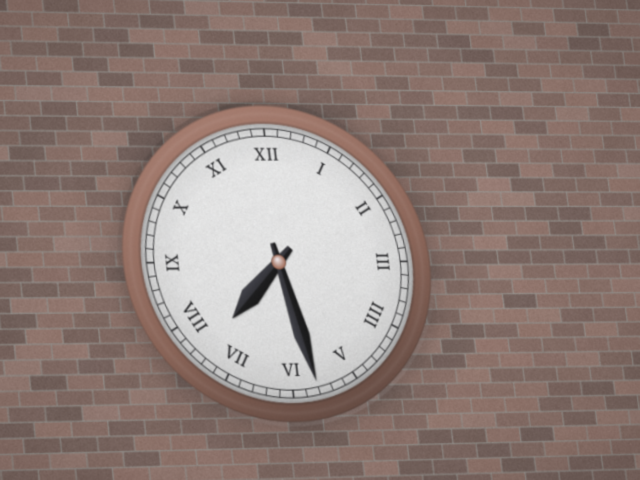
7:28
